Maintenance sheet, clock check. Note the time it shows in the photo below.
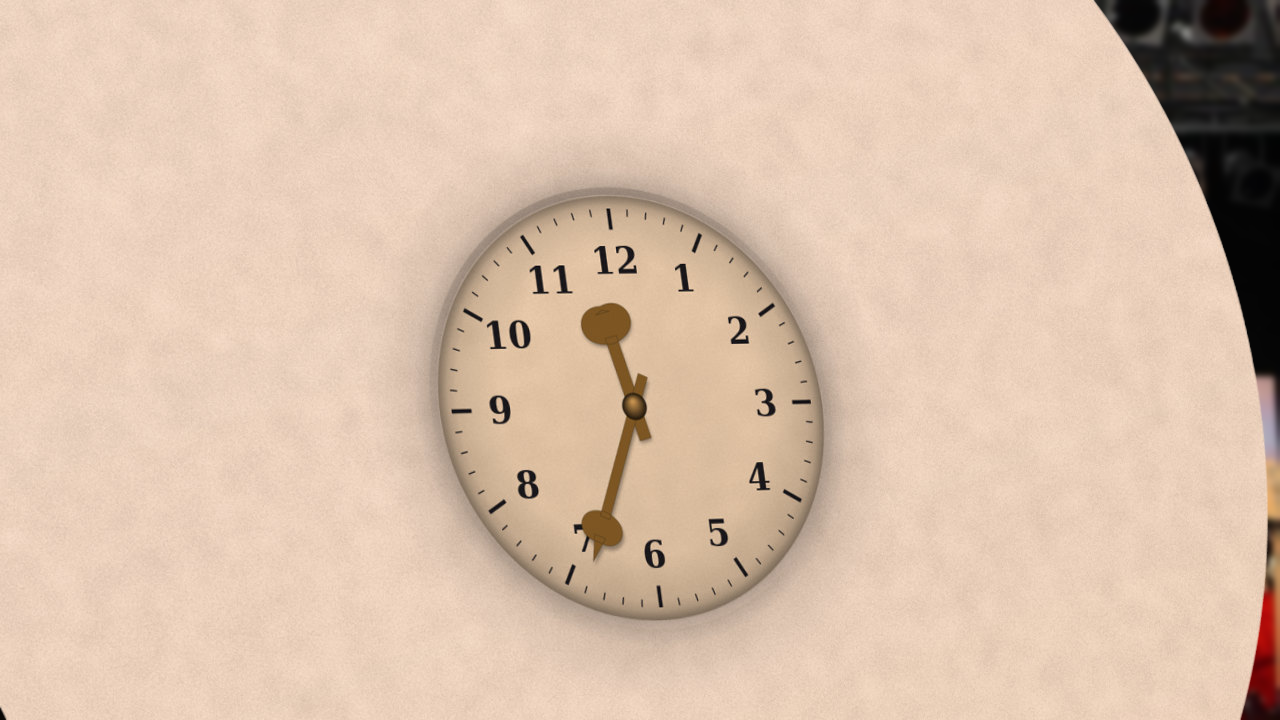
11:34
